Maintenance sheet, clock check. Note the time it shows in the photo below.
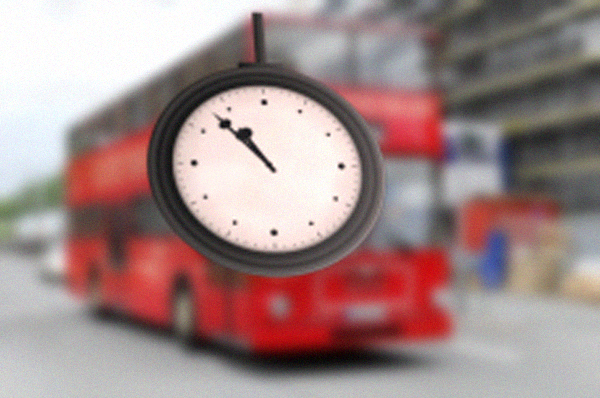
10:53
